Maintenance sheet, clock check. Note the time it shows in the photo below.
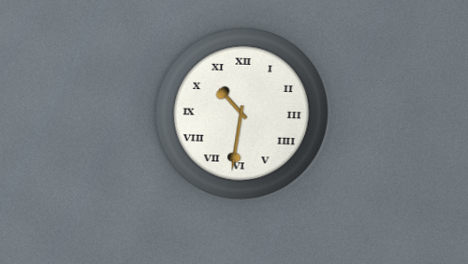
10:31
